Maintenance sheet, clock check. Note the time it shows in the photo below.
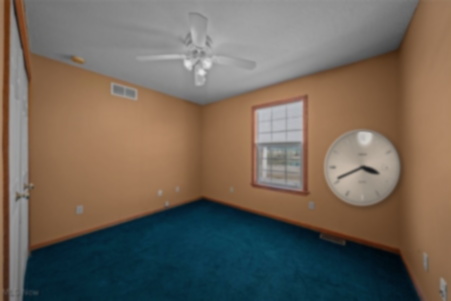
3:41
